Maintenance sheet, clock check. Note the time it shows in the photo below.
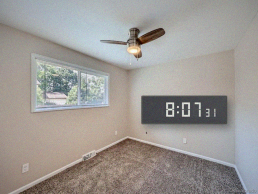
8:07:31
